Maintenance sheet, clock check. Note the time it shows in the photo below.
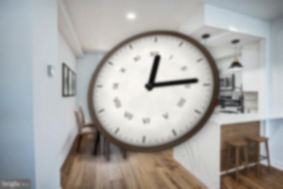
12:14
